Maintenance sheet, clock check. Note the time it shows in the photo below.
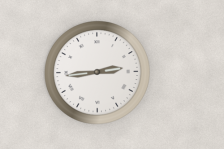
2:44
